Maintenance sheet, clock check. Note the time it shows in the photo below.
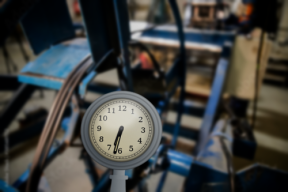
6:32
